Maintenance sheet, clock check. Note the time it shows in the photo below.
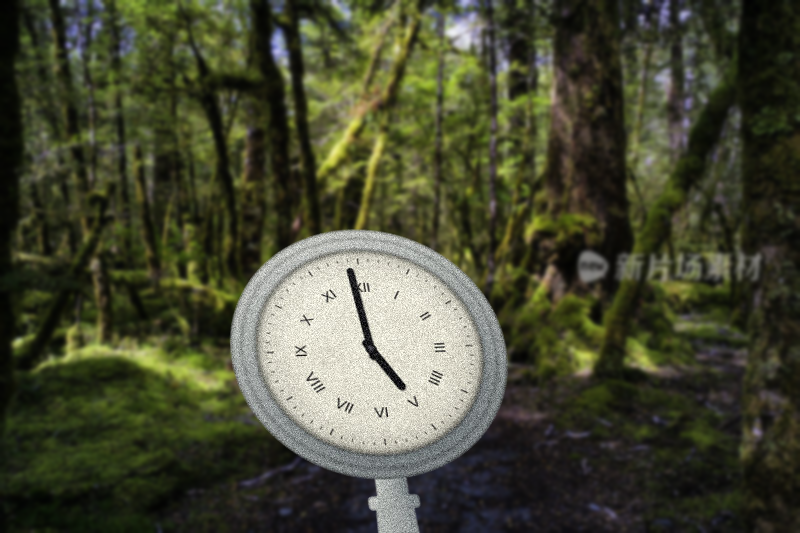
4:59
